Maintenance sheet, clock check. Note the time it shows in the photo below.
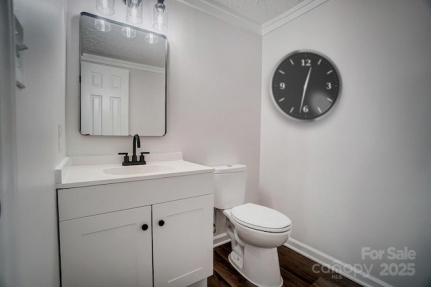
12:32
